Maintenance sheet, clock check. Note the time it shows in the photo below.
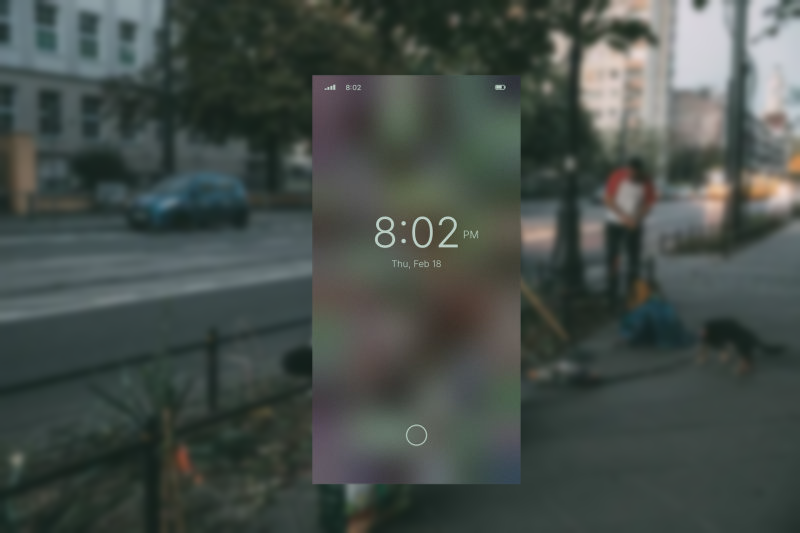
8:02
